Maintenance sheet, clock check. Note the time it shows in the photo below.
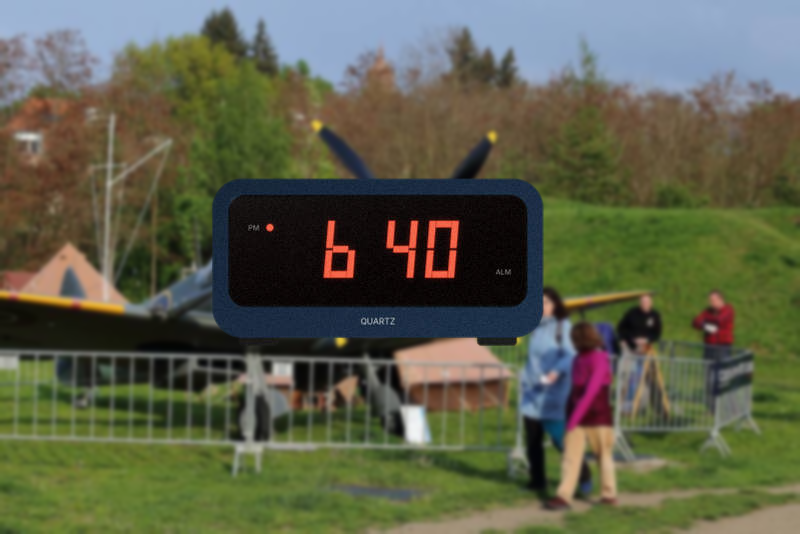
6:40
